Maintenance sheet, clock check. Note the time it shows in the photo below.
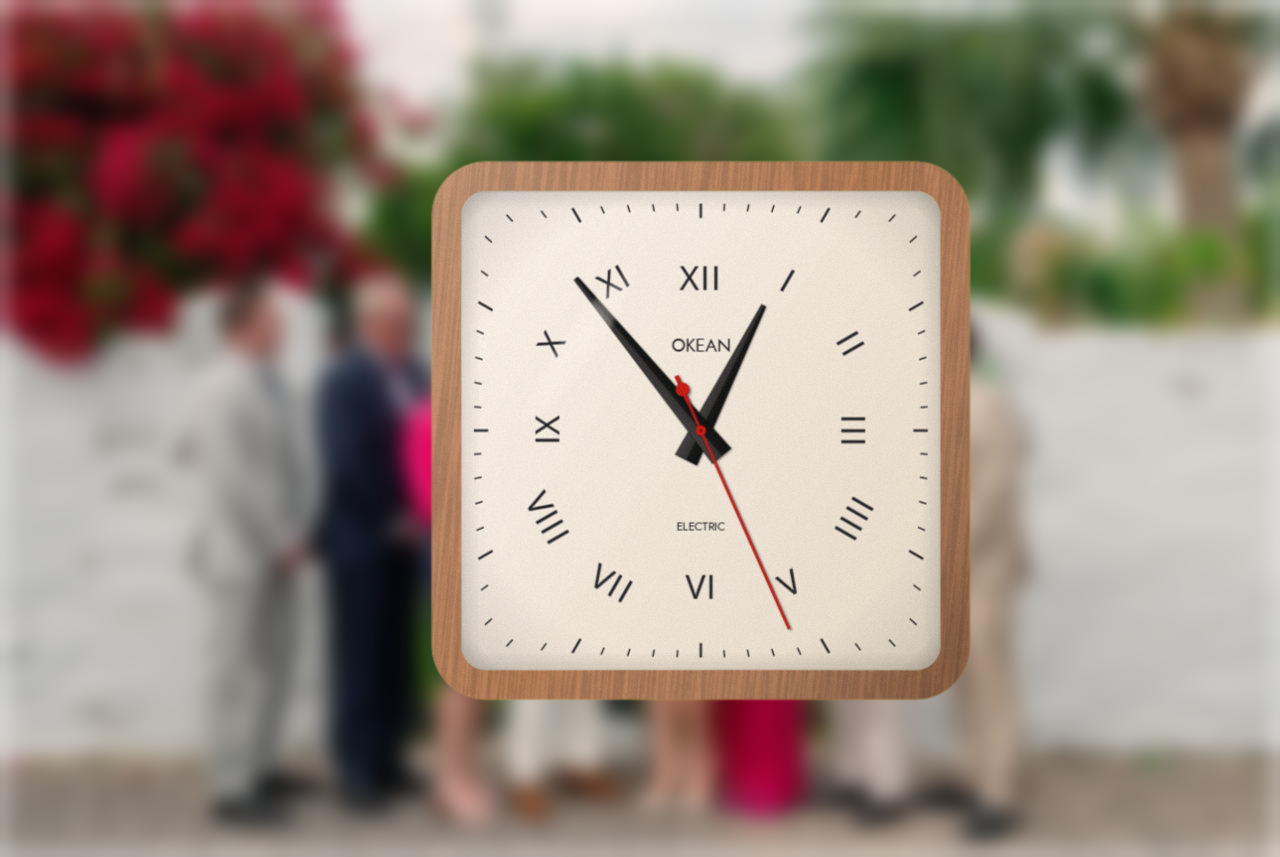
12:53:26
